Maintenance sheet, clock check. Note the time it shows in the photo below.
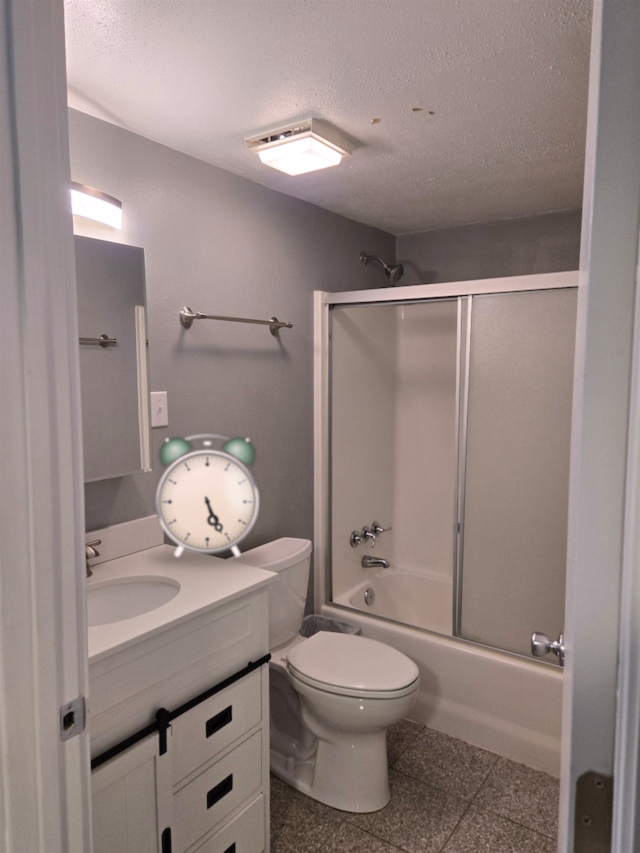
5:26
